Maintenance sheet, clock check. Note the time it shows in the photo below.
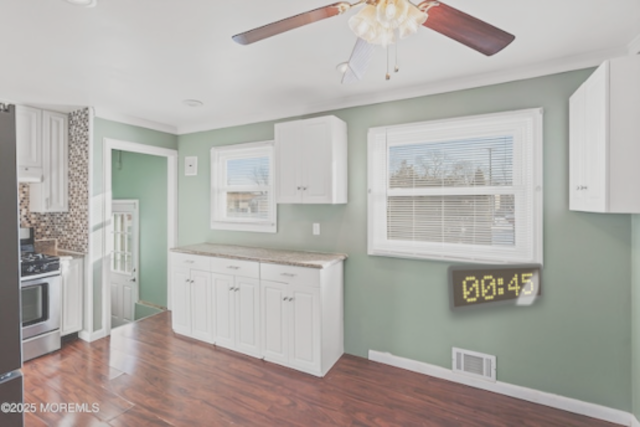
0:45
